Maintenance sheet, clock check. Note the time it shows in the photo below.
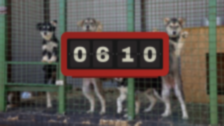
6:10
